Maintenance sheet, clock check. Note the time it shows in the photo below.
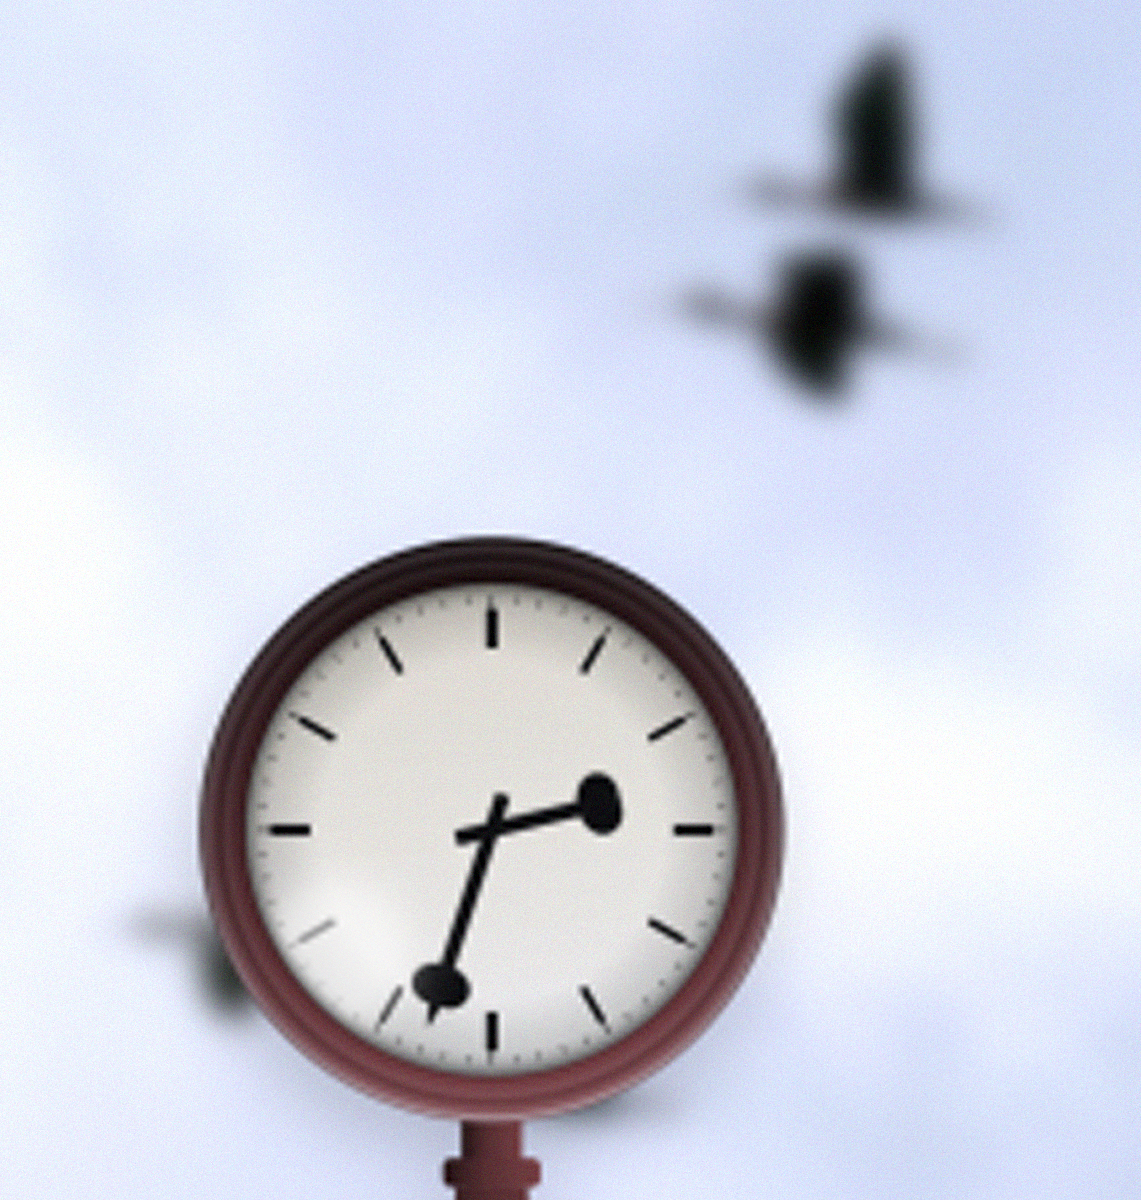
2:33
